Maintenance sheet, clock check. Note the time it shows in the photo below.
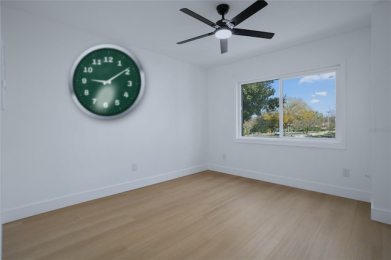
9:09
